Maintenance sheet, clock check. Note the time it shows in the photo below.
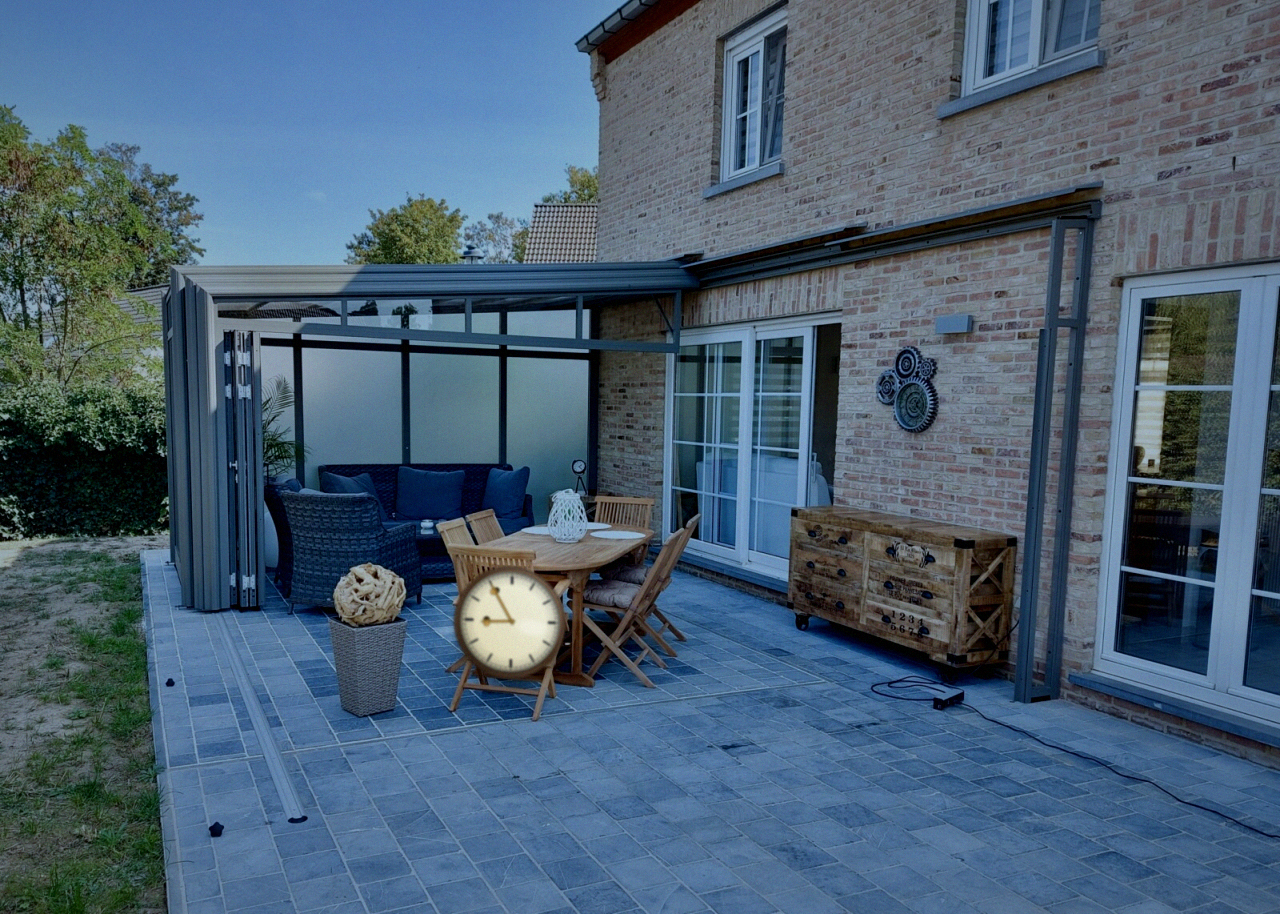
8:55
